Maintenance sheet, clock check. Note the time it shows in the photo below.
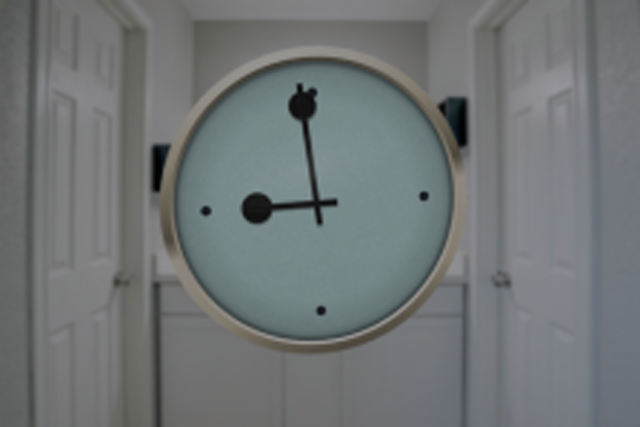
8:59
